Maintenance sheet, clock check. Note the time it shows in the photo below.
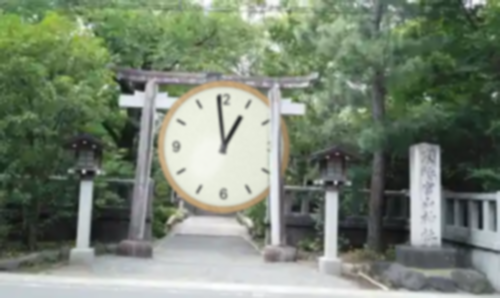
12:59
